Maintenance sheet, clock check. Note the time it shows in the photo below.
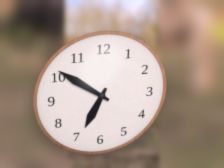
6:51
